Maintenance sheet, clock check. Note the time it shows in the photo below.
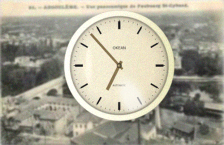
6:53
